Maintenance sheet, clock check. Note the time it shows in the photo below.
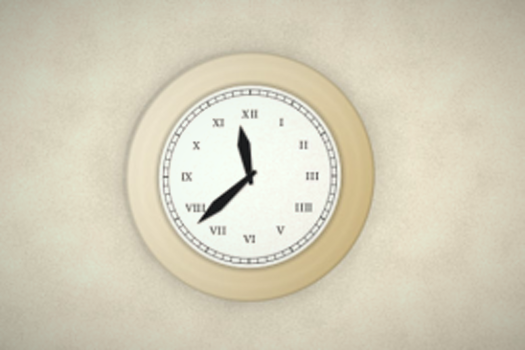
11:38
